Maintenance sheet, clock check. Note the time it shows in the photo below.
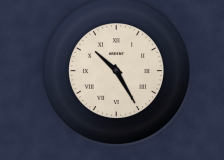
10:25
